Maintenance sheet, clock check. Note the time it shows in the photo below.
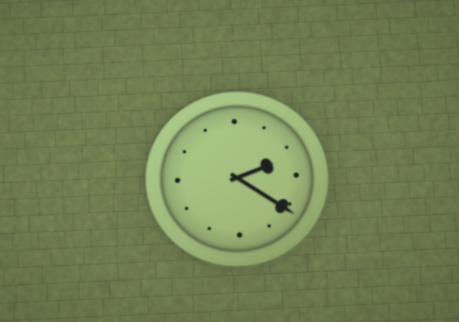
2:21
